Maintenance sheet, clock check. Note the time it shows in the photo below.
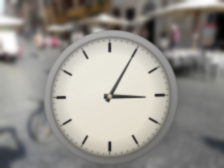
3:05
